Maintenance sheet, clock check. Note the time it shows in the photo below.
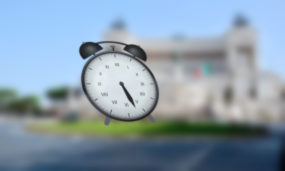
5:27
